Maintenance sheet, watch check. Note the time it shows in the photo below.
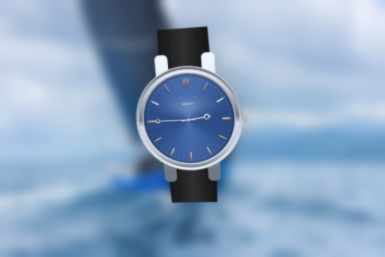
2:45
